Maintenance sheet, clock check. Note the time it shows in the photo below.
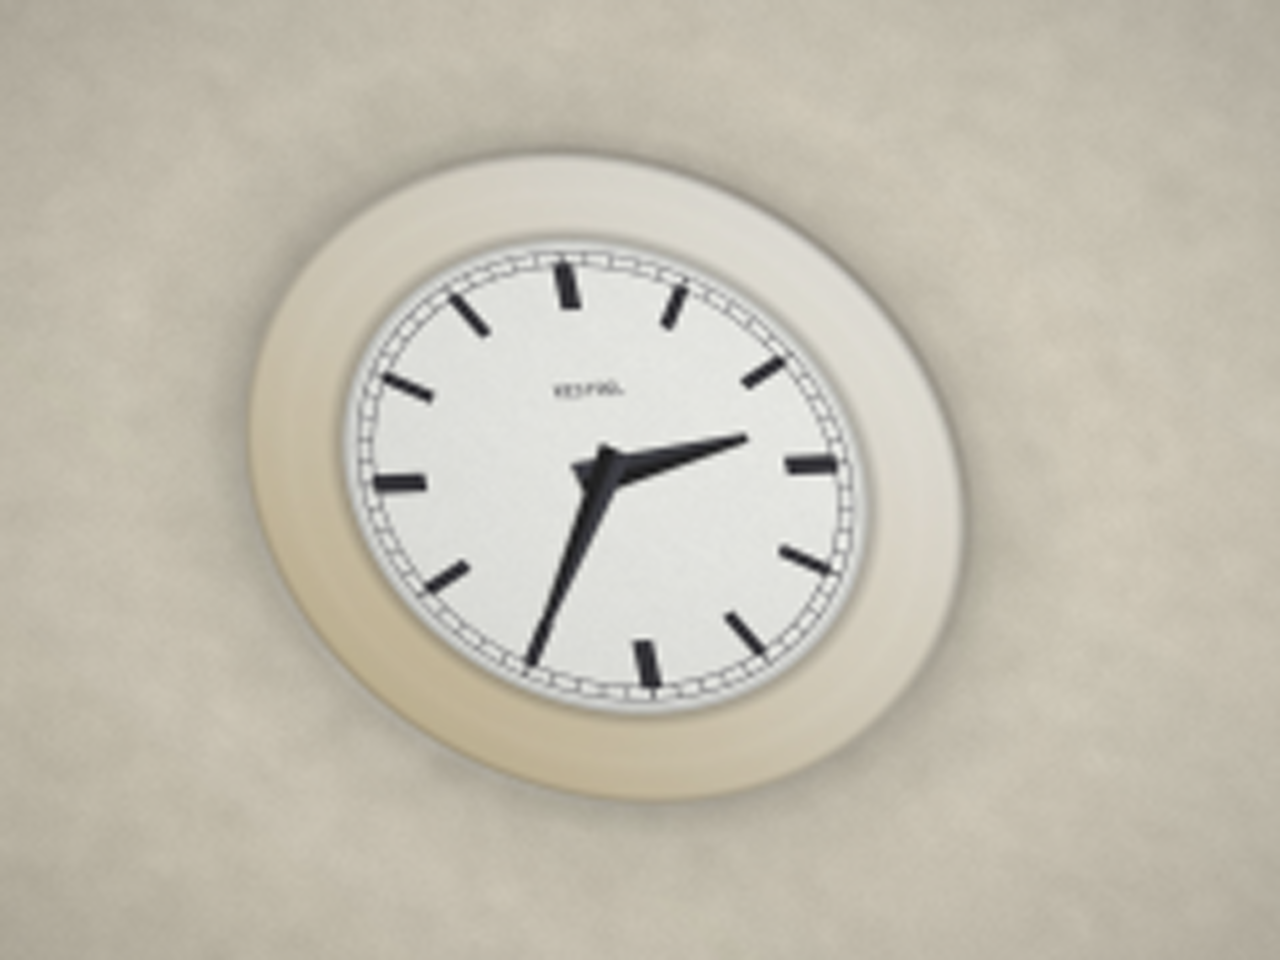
2:35
